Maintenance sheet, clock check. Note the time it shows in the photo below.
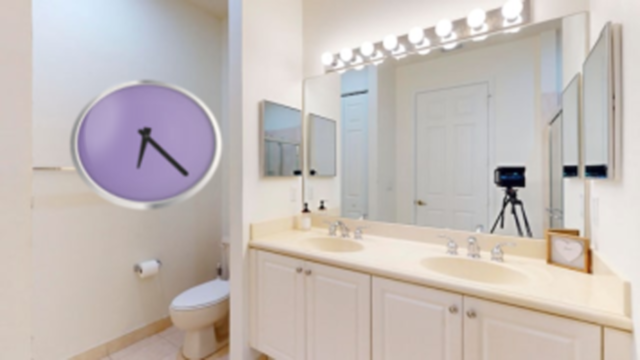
6:23
